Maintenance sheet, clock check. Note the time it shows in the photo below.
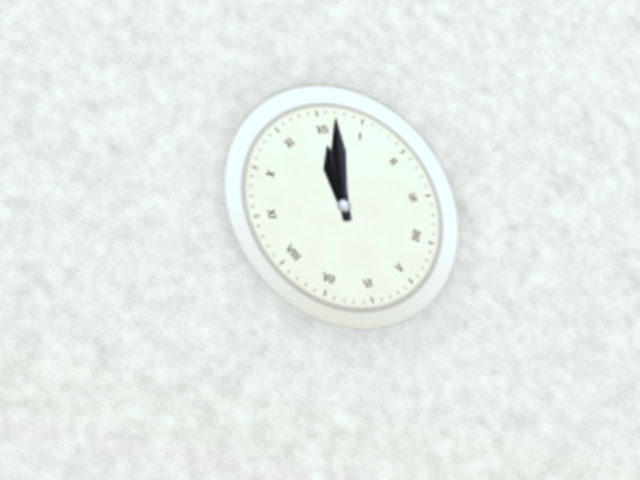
12:02
